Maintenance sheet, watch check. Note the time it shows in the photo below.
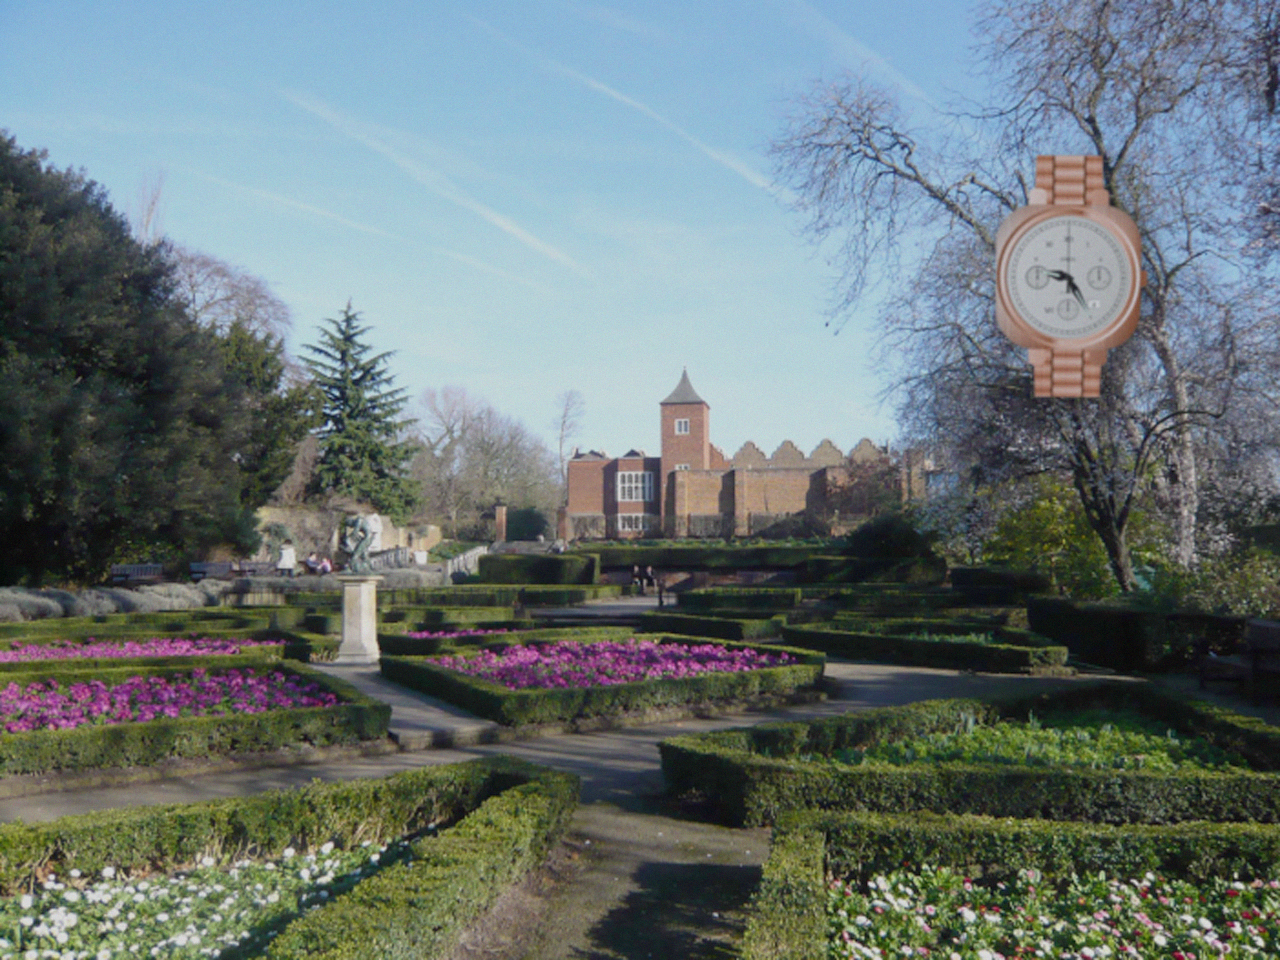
9:25
